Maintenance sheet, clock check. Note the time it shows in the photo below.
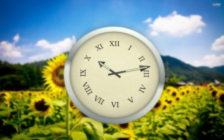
10:13
